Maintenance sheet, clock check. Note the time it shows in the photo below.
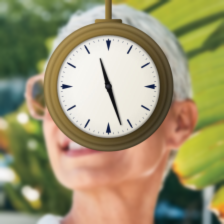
11:27
